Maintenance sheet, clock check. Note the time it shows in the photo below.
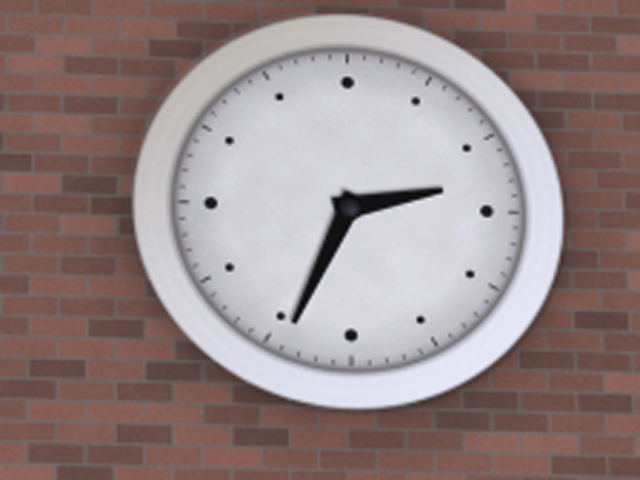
2:34
